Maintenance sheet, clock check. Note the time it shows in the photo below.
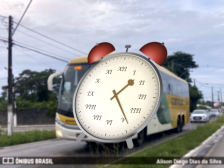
1:24
